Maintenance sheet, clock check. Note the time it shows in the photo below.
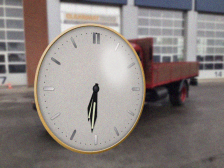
6:31
